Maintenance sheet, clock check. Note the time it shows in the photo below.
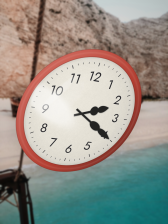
2:20
